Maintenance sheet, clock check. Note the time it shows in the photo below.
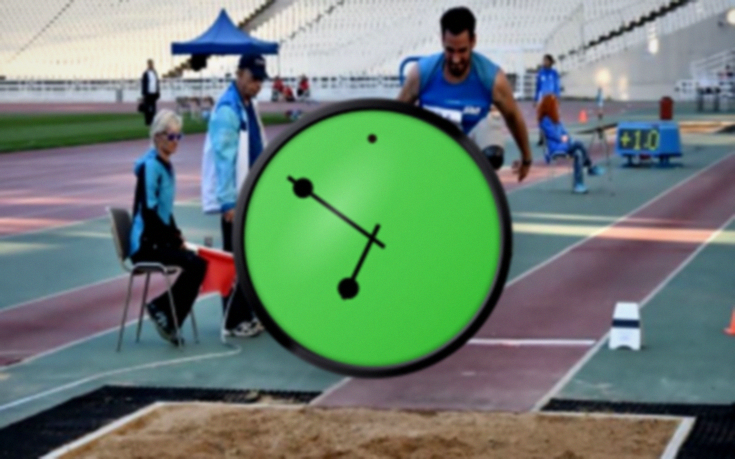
6:51
